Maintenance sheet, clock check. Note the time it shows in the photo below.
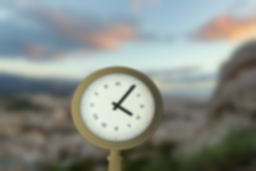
4:06
